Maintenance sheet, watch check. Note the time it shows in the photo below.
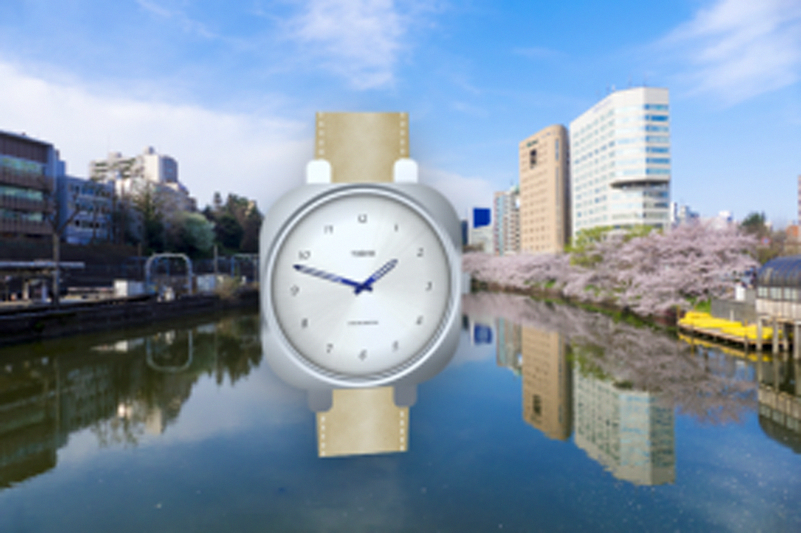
1:48
